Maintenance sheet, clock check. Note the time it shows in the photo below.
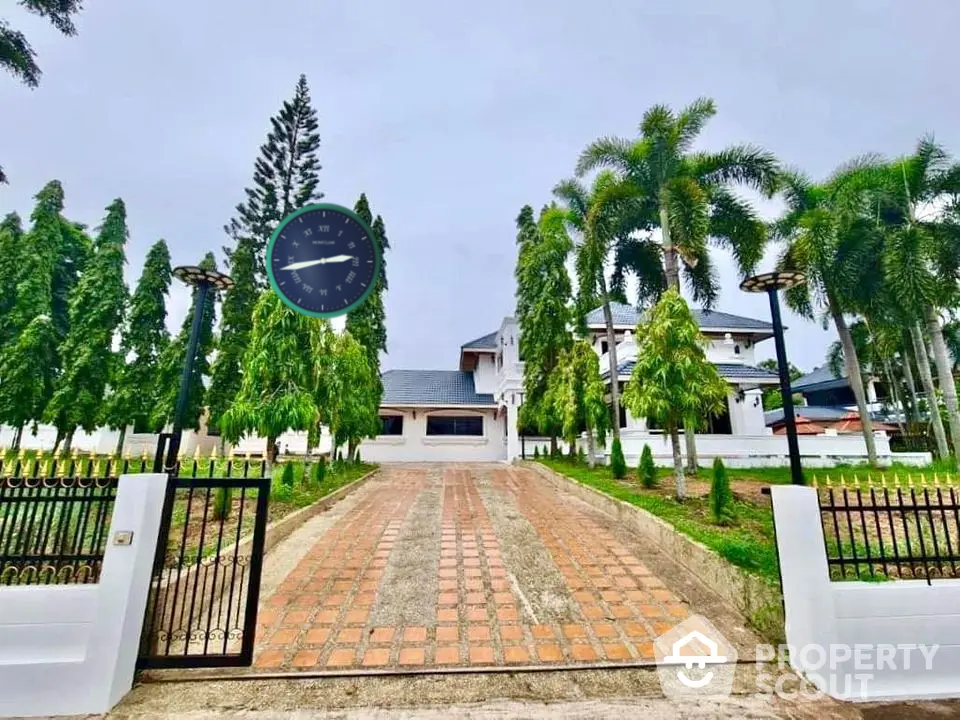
2:43
